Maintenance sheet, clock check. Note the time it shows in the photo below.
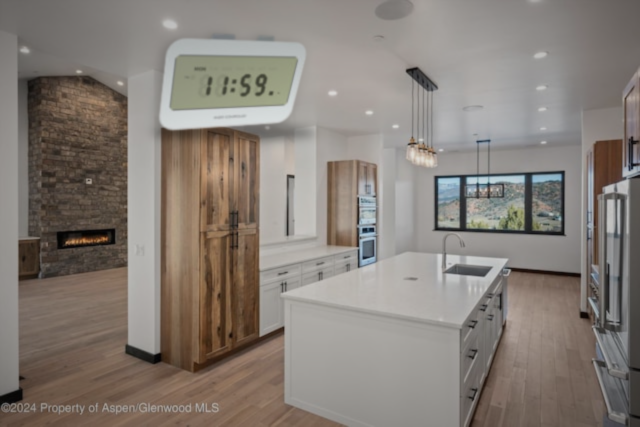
11:59
